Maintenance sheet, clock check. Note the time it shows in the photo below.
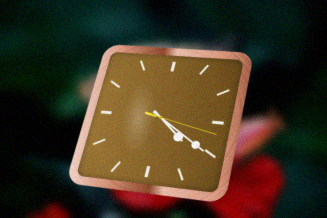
4:20:17
